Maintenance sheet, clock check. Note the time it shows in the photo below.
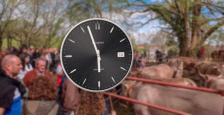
5:57
